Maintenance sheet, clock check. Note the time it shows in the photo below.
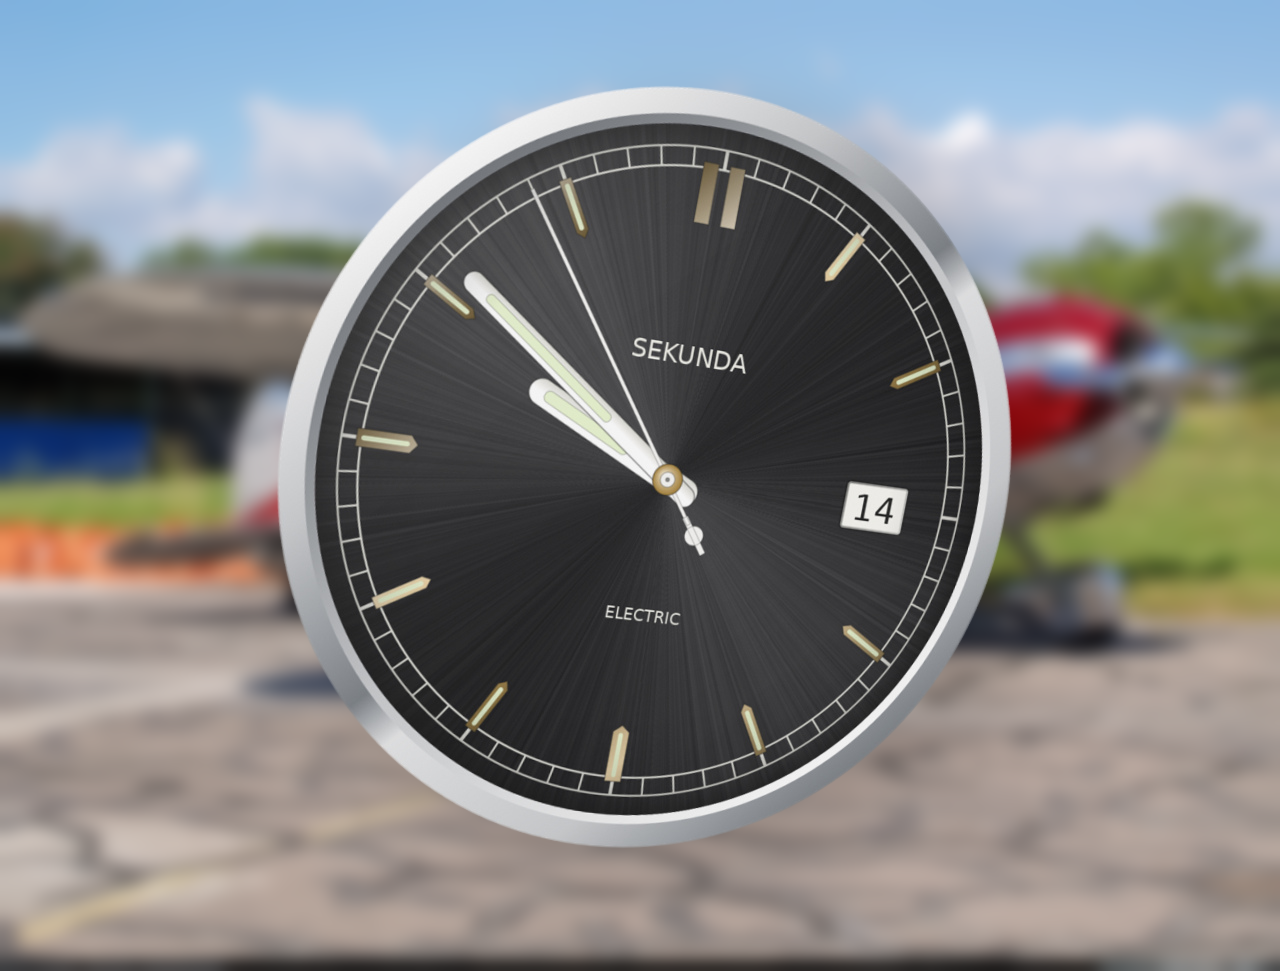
9:50:54
